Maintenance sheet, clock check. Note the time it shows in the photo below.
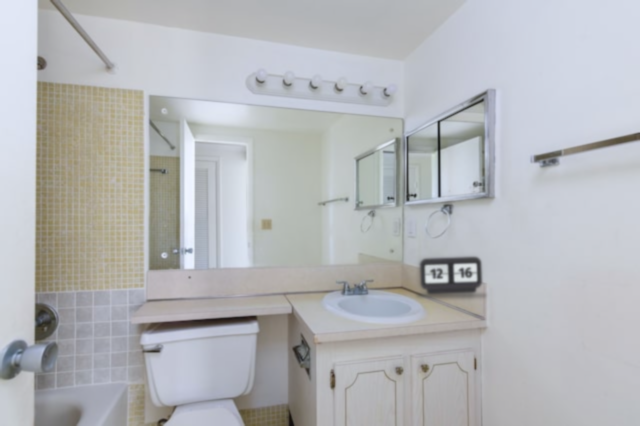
12:16
